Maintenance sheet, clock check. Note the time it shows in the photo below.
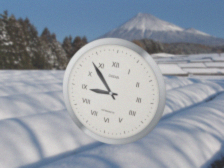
8:53
